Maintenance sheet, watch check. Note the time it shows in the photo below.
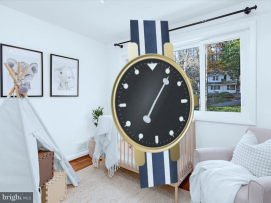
7:06
